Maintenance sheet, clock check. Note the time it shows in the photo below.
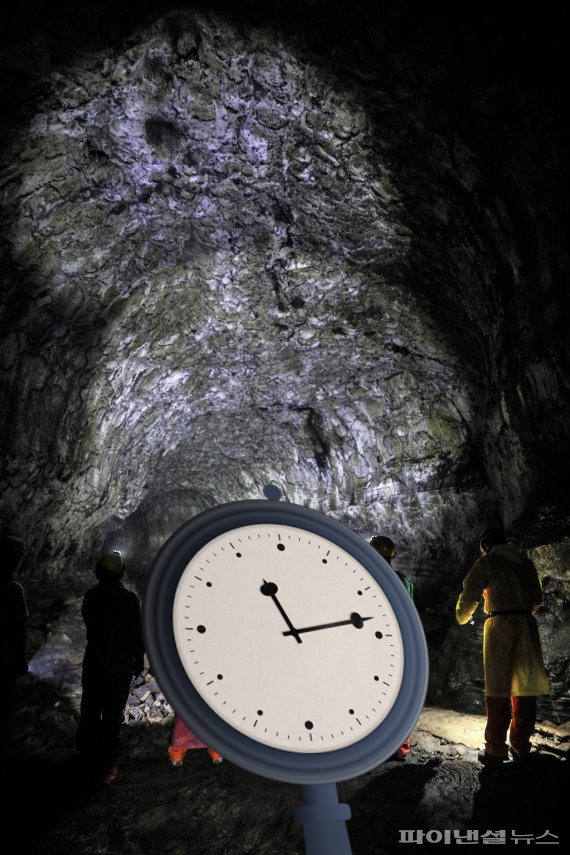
11:13
